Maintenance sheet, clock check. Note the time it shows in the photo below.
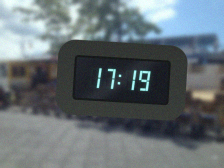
17:19
